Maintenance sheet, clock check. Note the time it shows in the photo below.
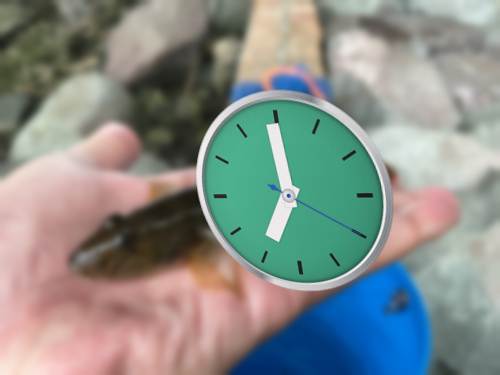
6:59:20
